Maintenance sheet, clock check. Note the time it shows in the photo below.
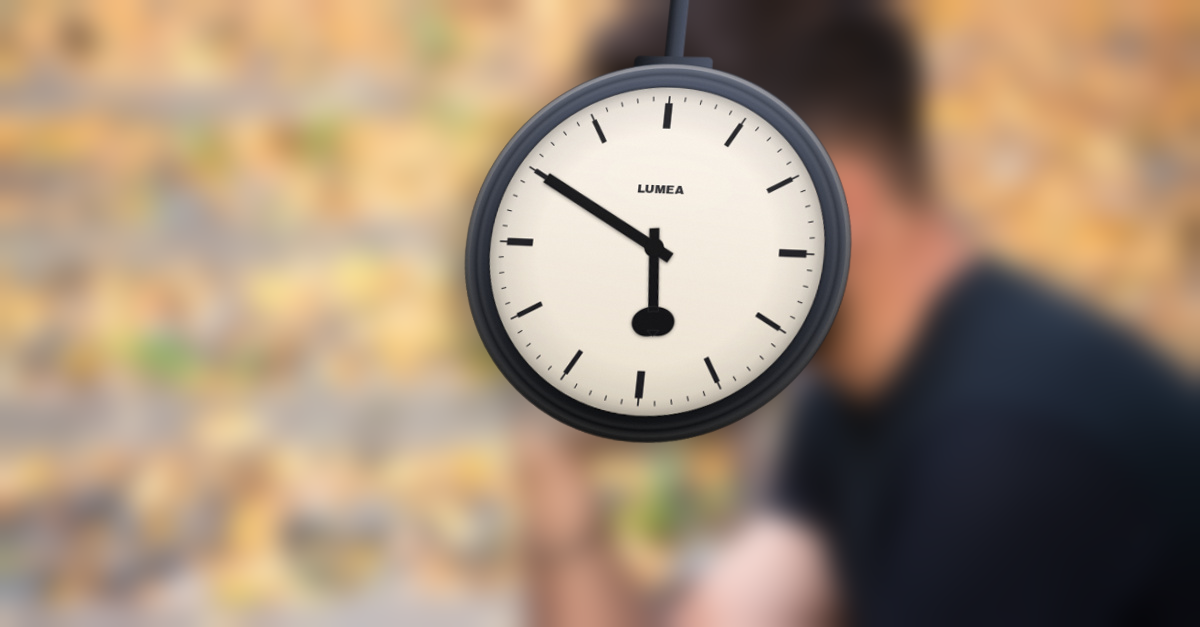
5:50
